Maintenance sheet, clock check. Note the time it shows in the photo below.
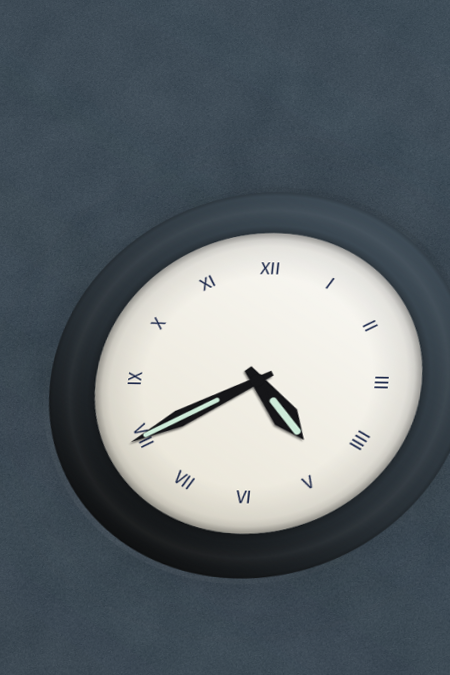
4:40
